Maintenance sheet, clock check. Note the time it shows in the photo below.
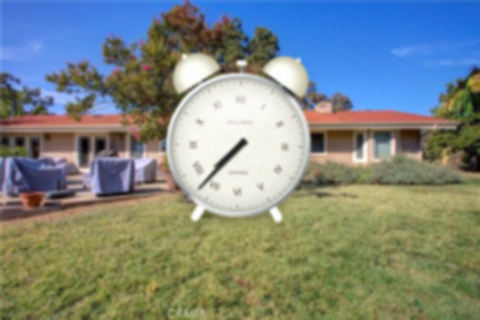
7:37
